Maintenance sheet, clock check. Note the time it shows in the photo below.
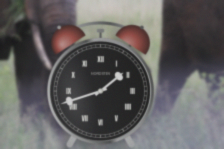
1:42
